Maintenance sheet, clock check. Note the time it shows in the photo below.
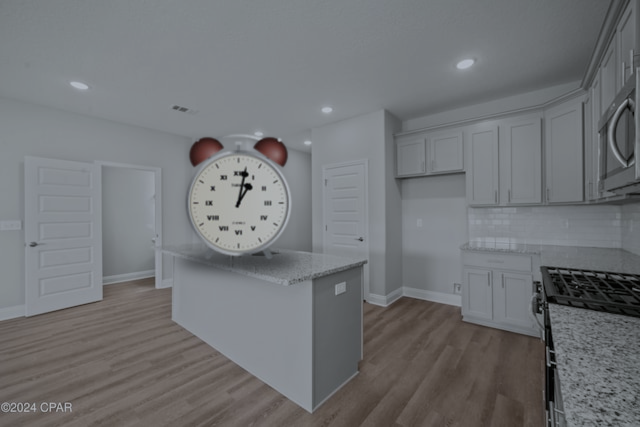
1:02
